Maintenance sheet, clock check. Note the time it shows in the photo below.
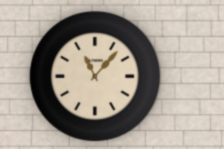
11:07
